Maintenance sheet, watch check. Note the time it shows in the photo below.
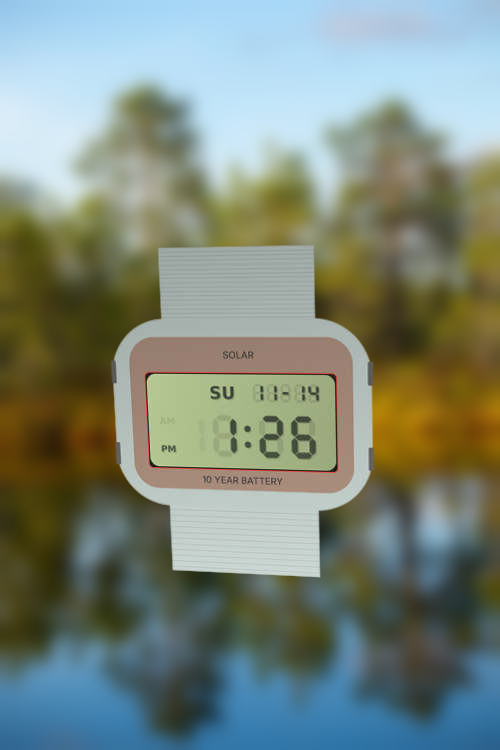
1:26
